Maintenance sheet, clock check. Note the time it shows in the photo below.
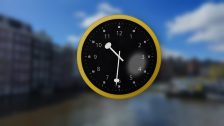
10:31
